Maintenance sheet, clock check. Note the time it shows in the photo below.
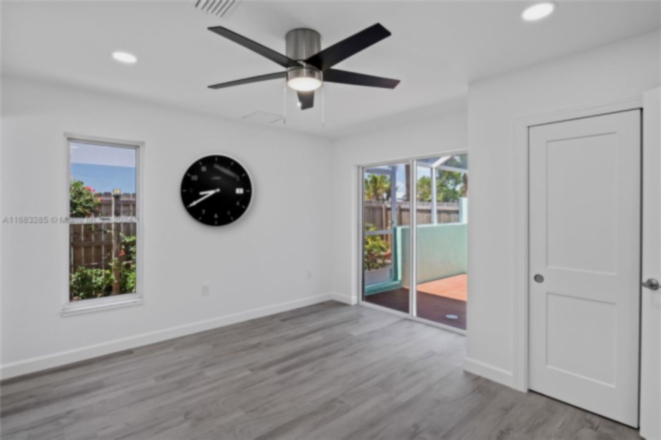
8:40
